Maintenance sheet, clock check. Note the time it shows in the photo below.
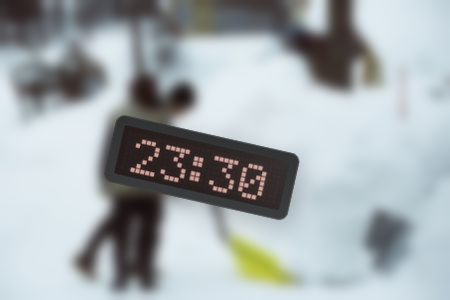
23:30
